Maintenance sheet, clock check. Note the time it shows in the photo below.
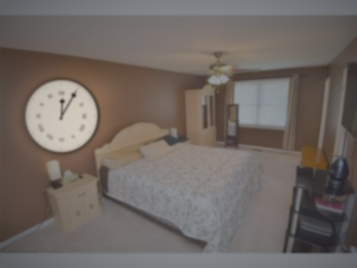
12:05
